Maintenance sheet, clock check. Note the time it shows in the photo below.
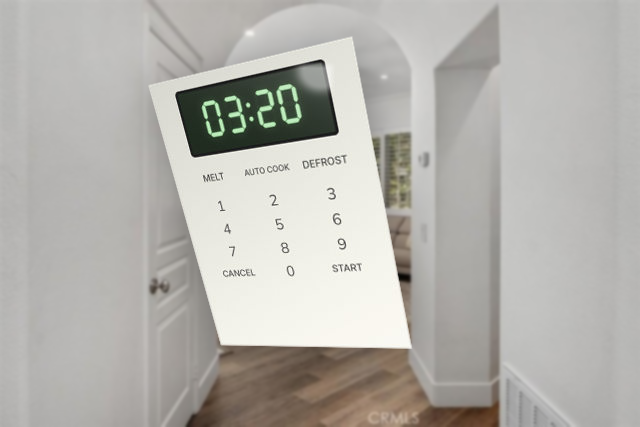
3:20
